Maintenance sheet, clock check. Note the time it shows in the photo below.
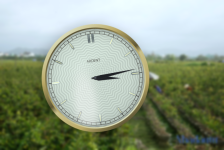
3:14
